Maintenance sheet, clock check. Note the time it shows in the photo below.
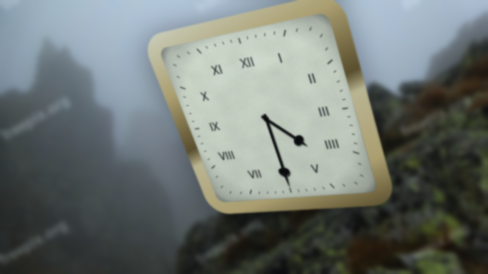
4:30
